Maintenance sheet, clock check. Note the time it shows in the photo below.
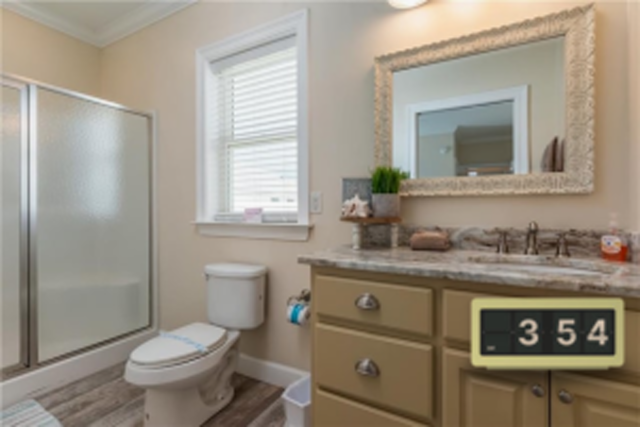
3:54
